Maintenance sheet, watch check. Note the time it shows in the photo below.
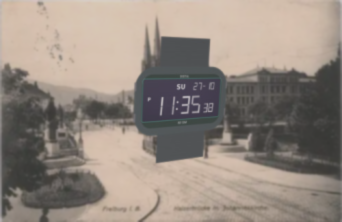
11:35
